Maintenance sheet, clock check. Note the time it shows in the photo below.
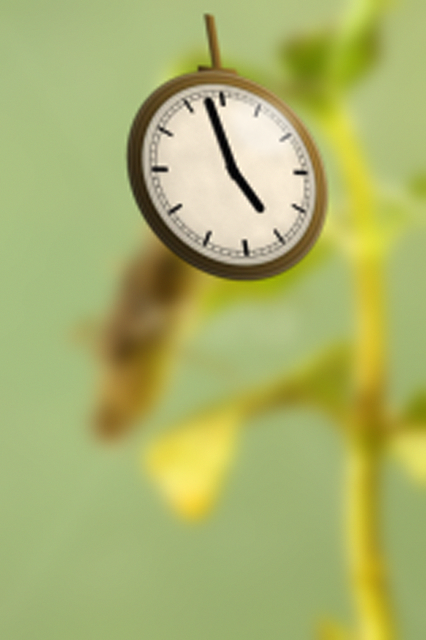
4:58
